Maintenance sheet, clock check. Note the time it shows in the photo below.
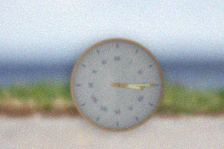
3:15
